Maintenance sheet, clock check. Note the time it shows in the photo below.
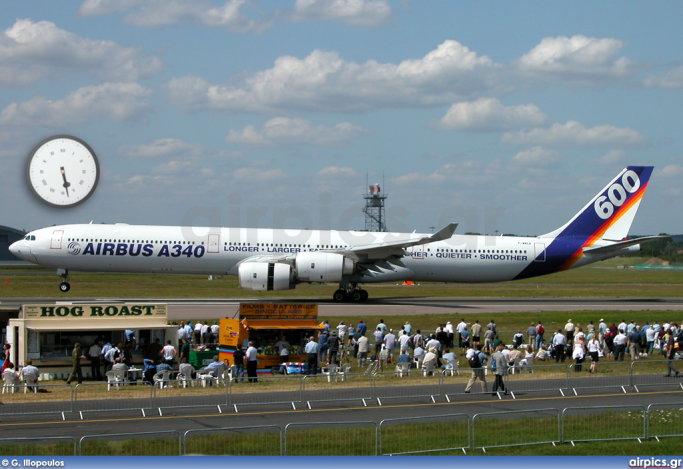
5:28
